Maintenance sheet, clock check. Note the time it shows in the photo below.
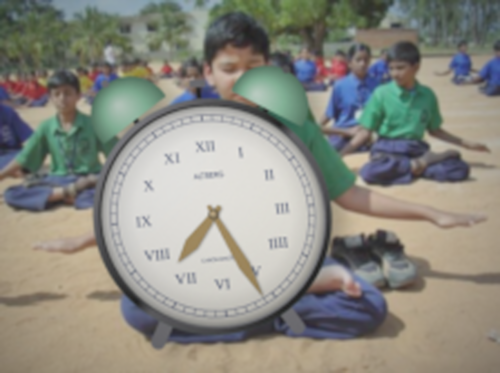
7:26
